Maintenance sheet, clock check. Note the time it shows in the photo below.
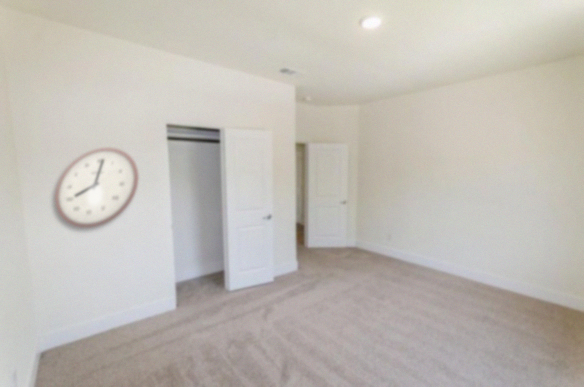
8:01
